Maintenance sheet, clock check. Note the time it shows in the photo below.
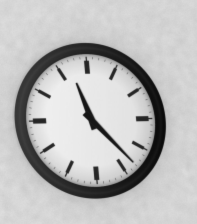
11:23
